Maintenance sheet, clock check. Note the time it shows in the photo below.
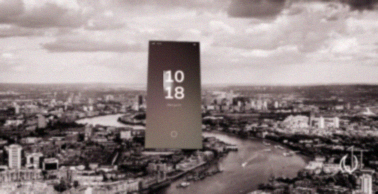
10:18
